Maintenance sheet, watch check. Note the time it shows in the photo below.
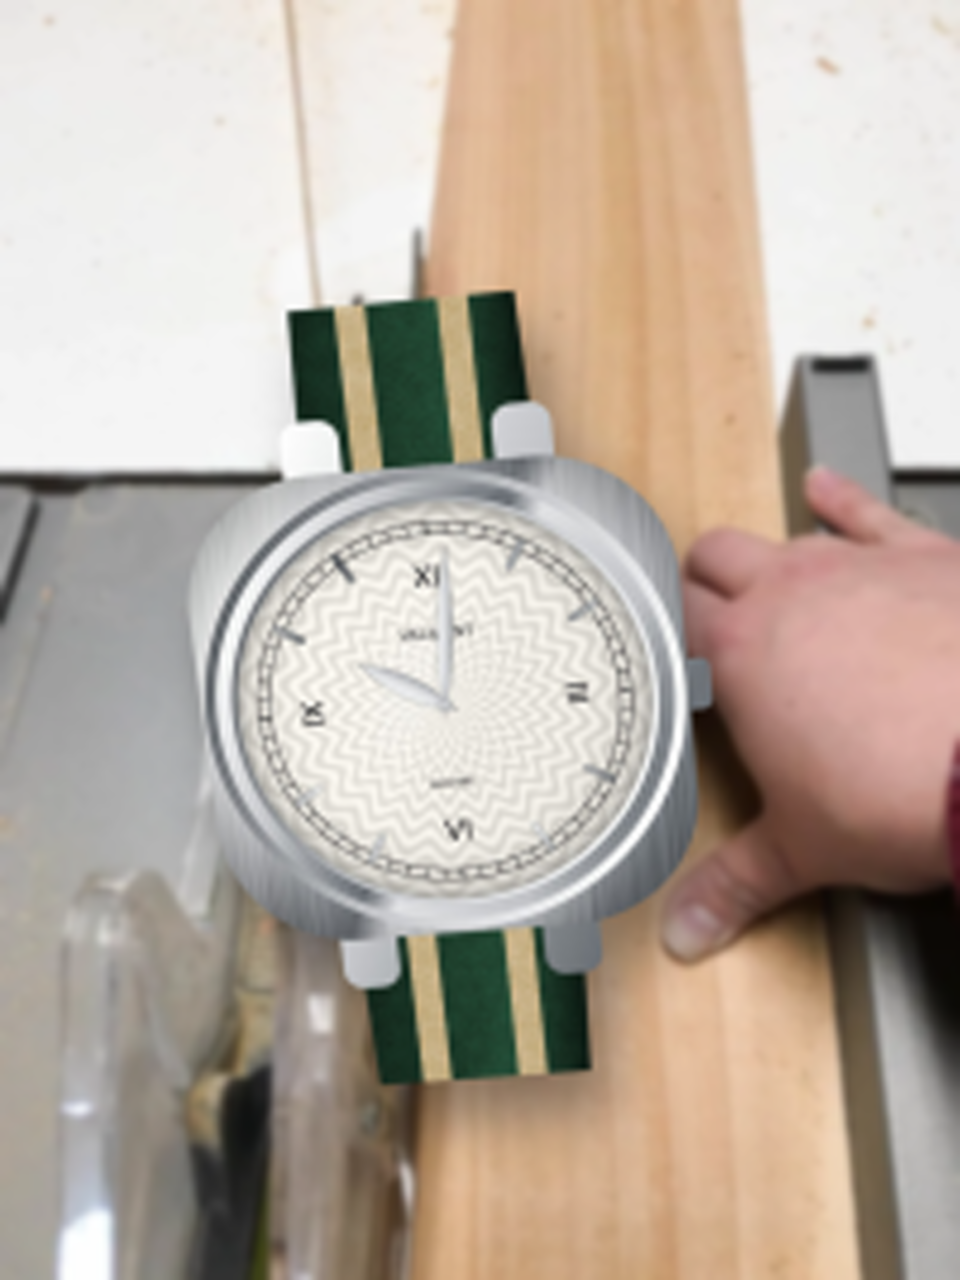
10:01
